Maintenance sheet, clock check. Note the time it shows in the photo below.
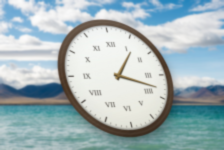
1:18
